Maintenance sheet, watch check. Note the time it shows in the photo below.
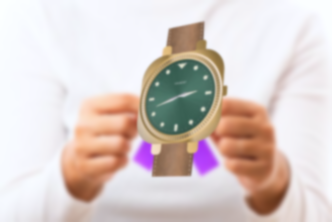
2:42
